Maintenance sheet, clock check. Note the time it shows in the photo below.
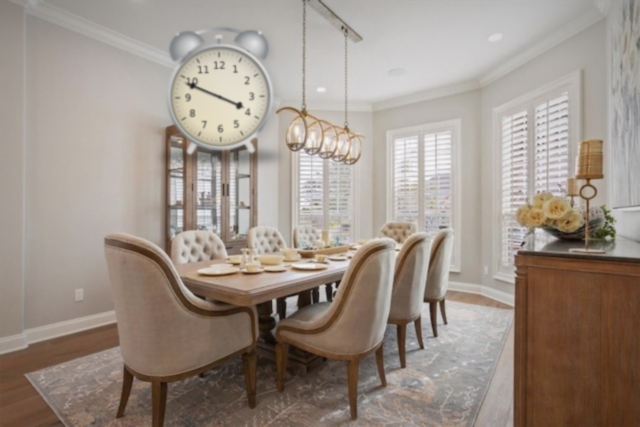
3:49
